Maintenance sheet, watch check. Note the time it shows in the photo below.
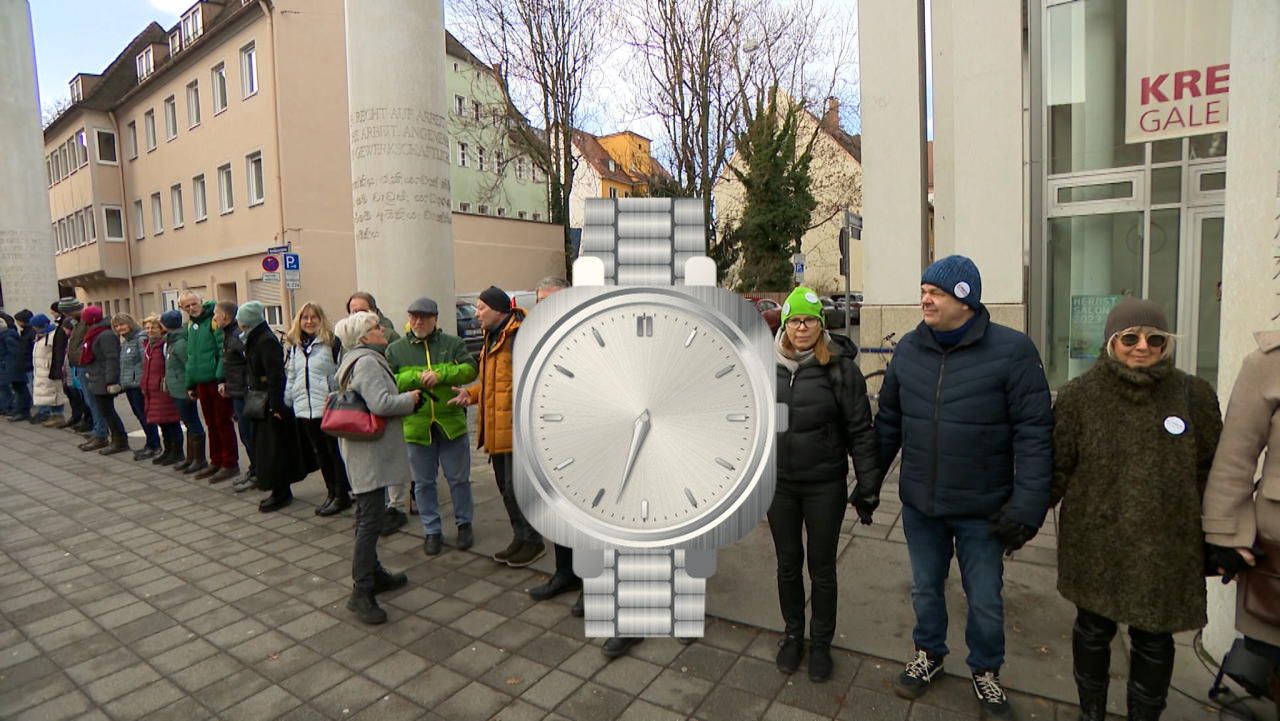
6:33
